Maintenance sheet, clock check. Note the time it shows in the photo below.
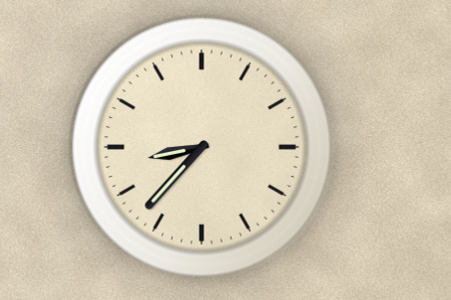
8:37
